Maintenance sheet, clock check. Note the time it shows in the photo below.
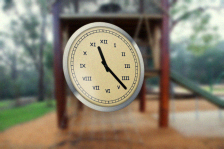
11:23
